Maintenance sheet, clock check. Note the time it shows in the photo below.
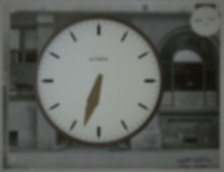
6:33
